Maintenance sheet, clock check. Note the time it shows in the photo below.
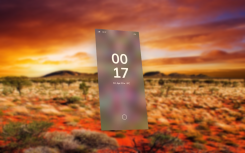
0:17
